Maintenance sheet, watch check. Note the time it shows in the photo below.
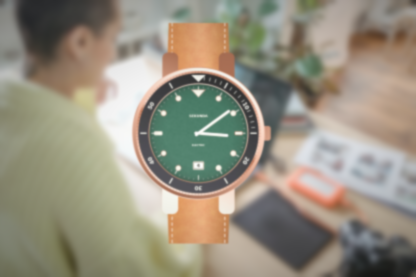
3:09
